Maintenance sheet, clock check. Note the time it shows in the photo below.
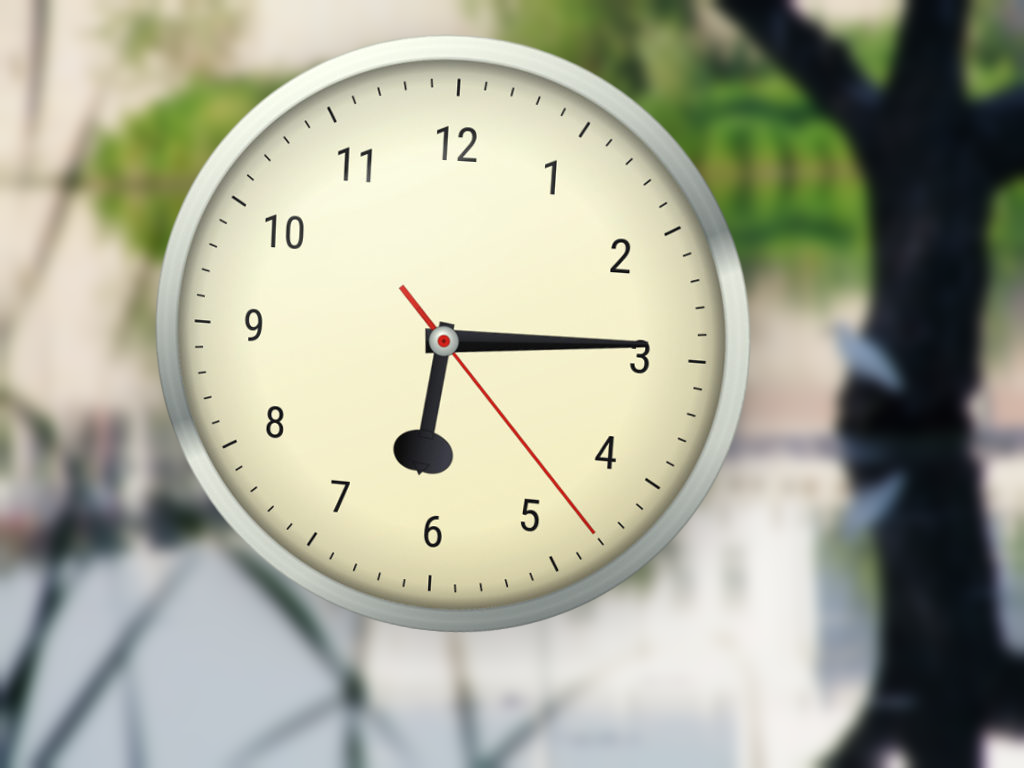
6:14:23
